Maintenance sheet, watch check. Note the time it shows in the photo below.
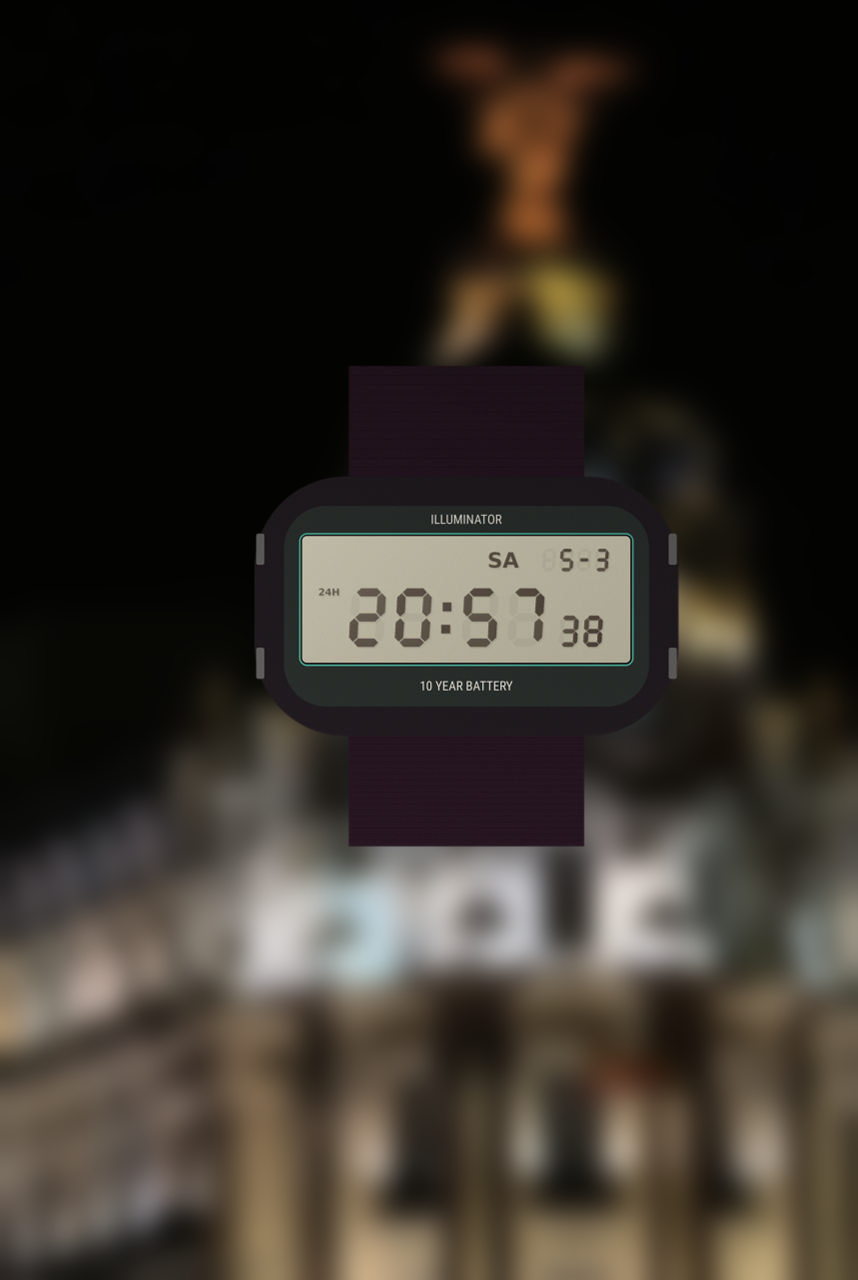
20:57:38
